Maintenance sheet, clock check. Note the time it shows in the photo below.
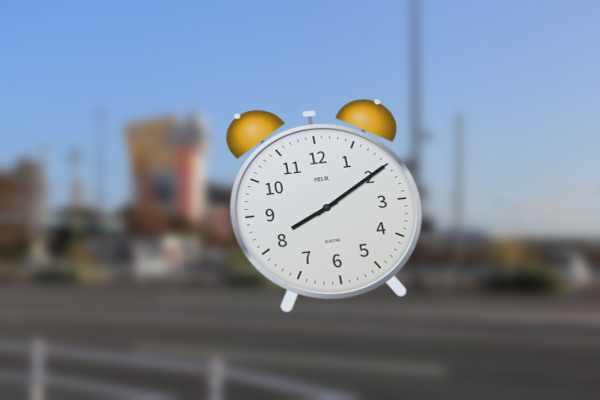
8:10
